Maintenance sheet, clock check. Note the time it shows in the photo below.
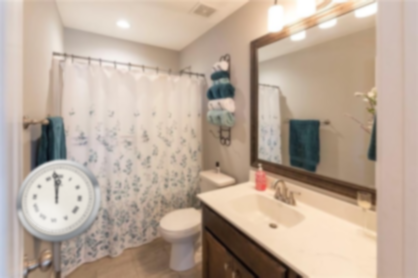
11:58
